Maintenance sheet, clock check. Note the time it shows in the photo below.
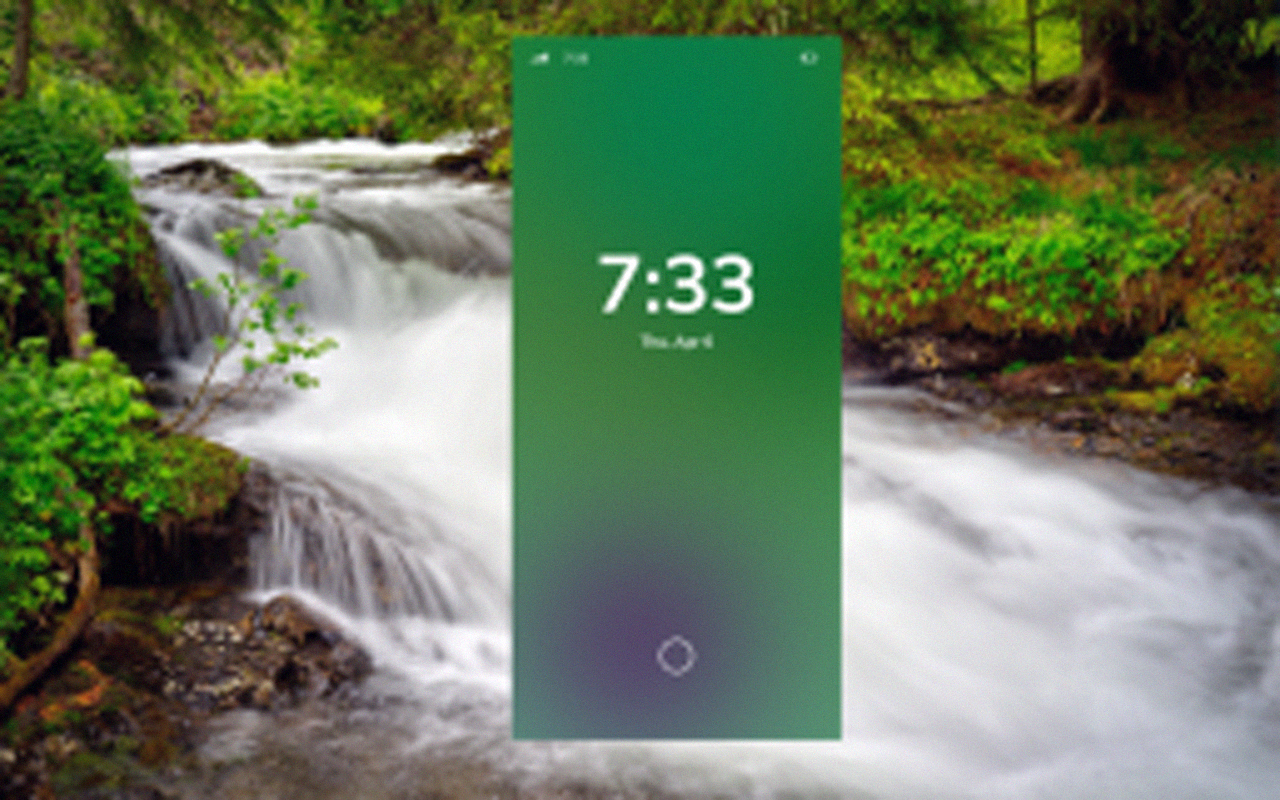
7:33
